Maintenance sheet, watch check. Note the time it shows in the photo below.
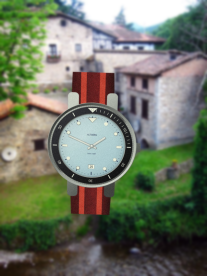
1:49
